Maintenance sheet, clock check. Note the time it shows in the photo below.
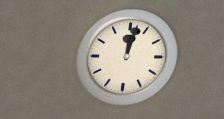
12:02
